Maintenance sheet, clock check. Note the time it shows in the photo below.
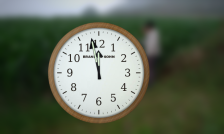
11:58
